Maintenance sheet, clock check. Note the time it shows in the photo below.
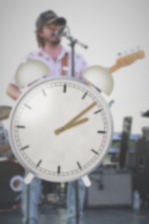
2:08
